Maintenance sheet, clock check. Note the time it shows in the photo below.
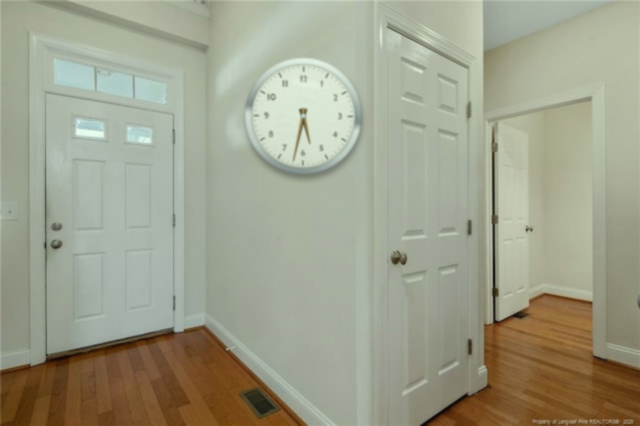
5:32
